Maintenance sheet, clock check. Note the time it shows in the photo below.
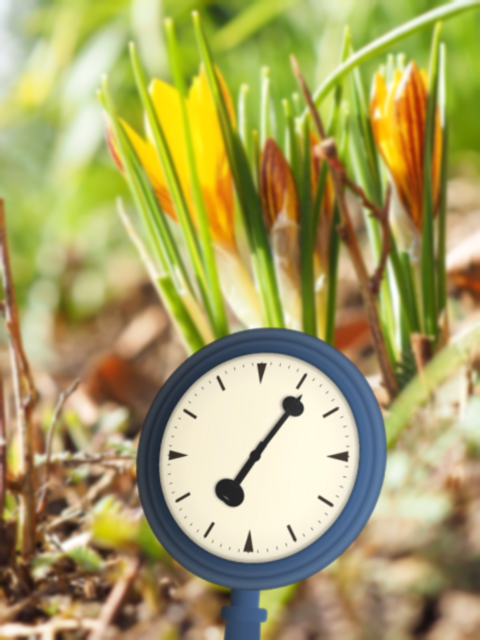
7:06
